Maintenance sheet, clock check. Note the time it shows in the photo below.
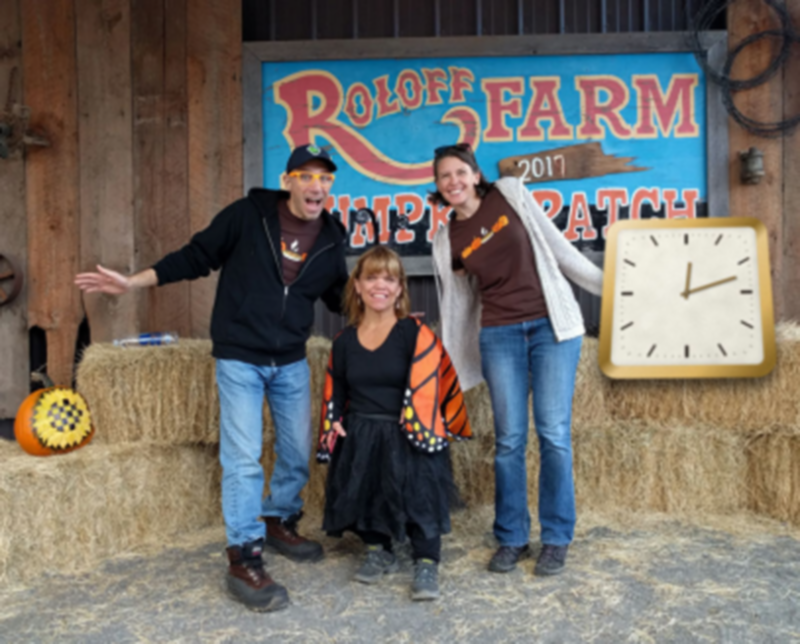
12:12
